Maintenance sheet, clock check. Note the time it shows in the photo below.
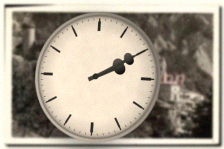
2:10
